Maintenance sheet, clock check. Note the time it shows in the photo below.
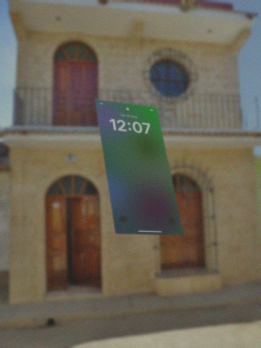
12:07
